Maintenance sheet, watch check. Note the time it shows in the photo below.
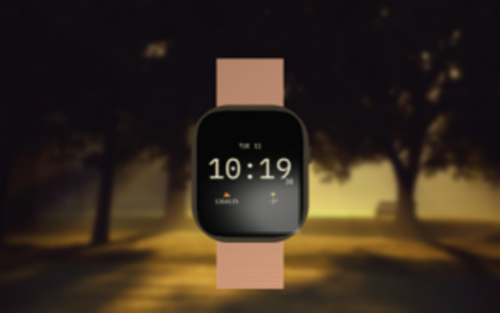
10:19
